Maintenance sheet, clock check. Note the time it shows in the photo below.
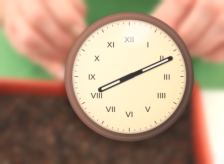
8:11
